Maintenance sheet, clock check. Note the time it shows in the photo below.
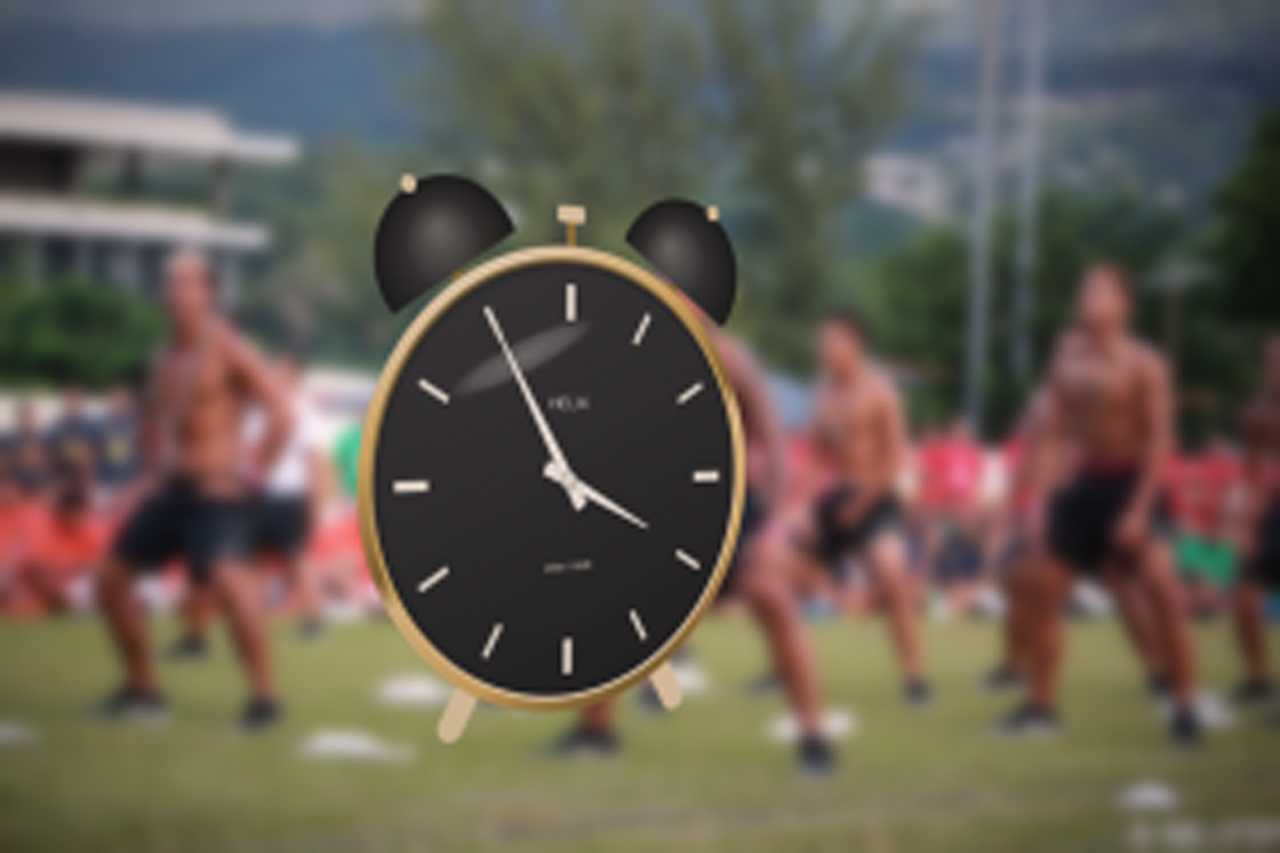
3:55
